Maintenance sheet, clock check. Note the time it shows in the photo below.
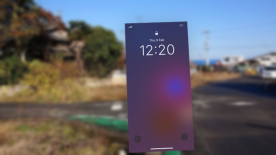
12:20
